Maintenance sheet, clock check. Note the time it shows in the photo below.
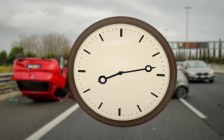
8:13
